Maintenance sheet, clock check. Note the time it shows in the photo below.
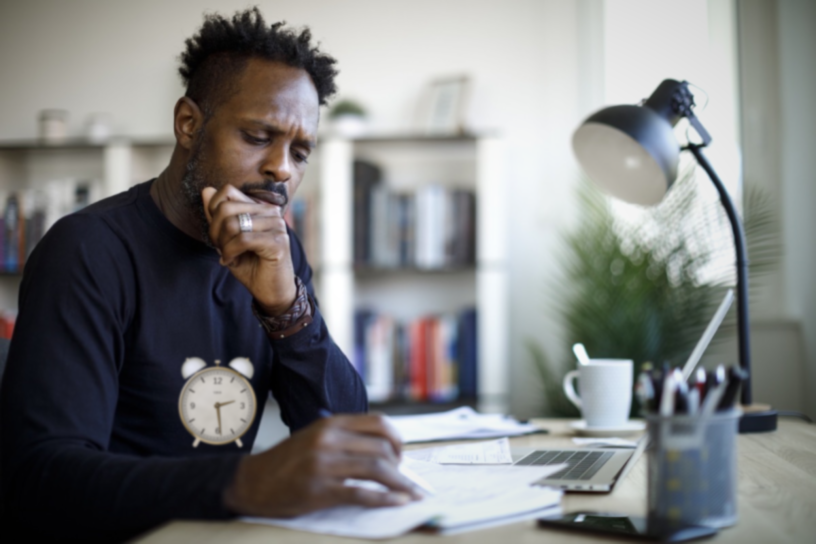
2:29
